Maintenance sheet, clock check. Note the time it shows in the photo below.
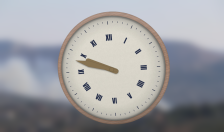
9:48
